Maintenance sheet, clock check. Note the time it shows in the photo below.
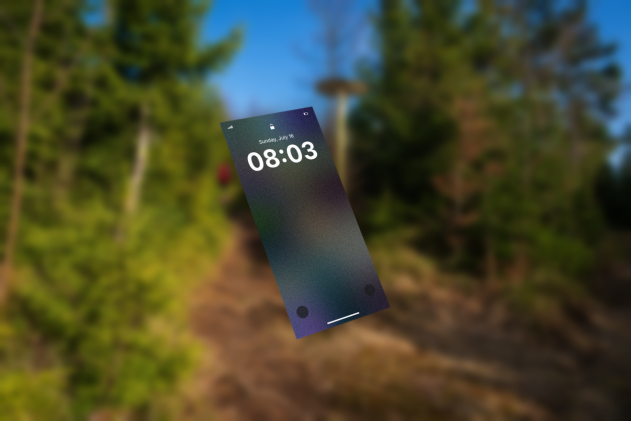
8:03
